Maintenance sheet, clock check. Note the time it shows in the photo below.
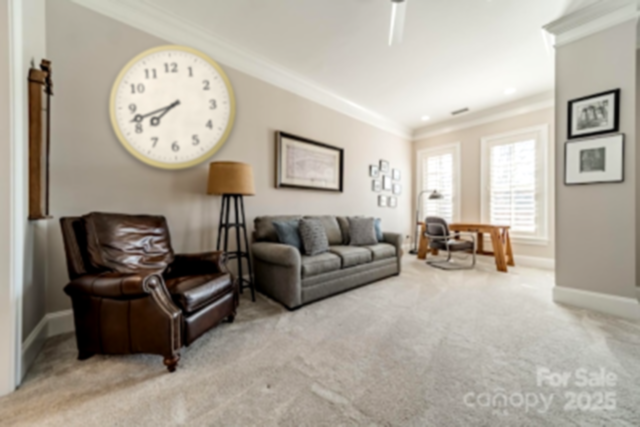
7:42
